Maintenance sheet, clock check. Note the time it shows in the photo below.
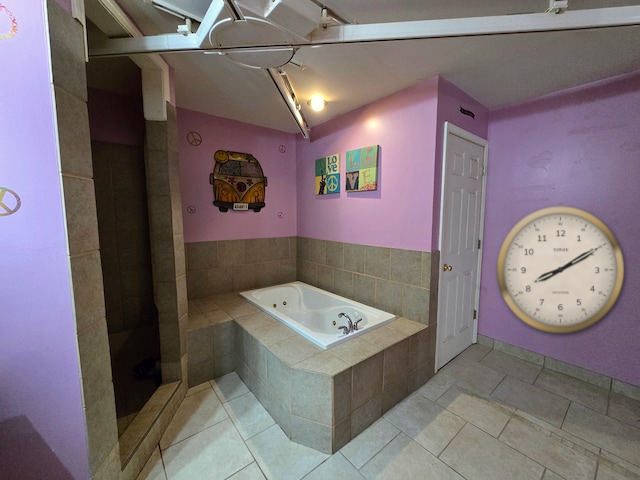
8:10
